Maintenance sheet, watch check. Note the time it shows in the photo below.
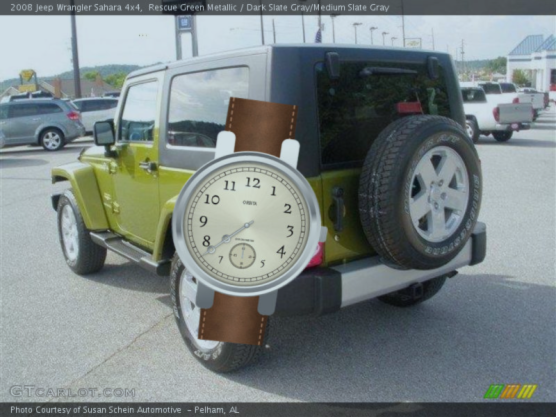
7:38
